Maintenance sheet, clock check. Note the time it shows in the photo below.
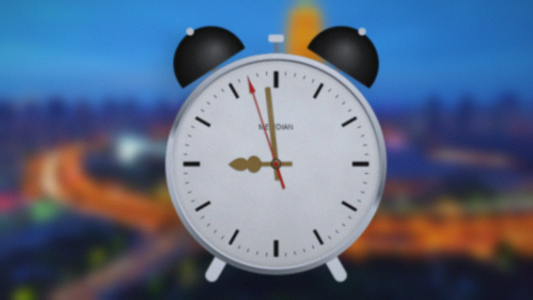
8:58:57
